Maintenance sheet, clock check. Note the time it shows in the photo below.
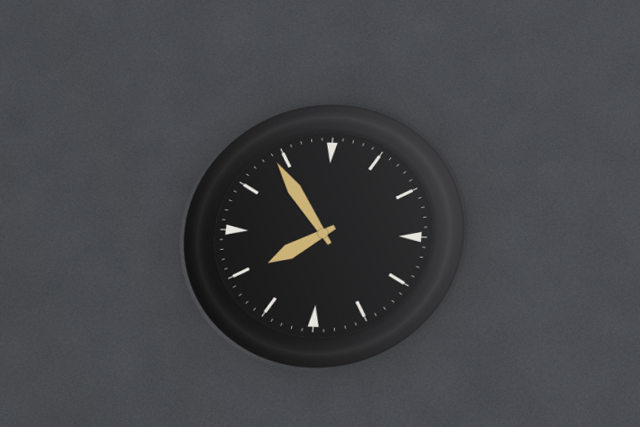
7:54
